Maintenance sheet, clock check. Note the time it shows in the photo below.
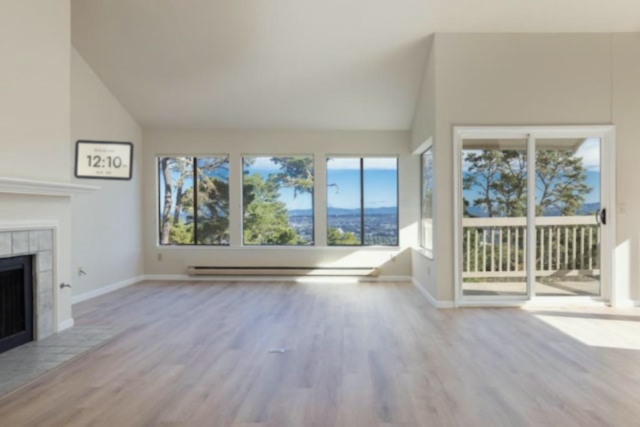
12:10
